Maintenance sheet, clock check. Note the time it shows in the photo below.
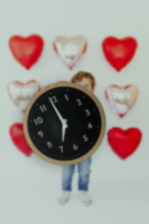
6:59
